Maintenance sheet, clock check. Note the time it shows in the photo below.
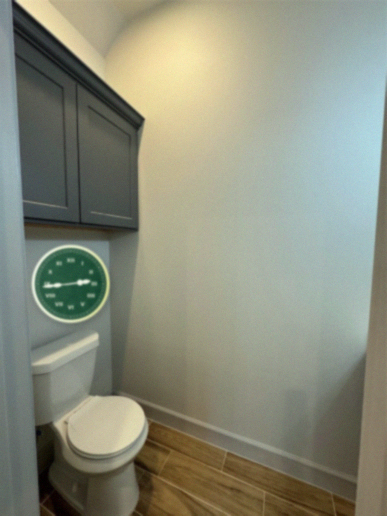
2:44
